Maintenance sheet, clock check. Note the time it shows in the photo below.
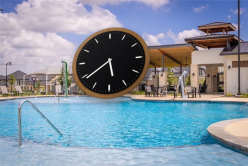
5:39
